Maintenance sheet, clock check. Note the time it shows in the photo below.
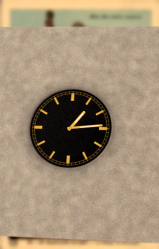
1:14
